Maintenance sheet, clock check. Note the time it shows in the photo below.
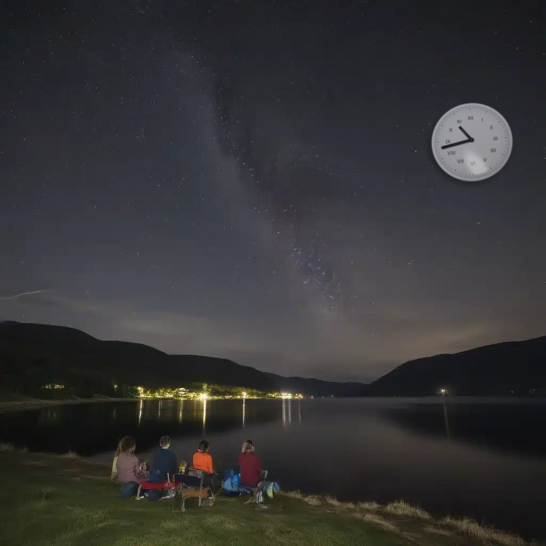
10:43
